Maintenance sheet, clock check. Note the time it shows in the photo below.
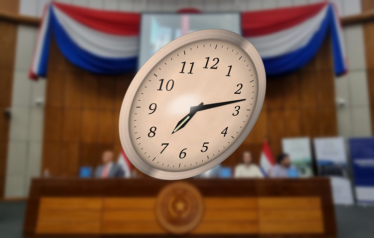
7:13
